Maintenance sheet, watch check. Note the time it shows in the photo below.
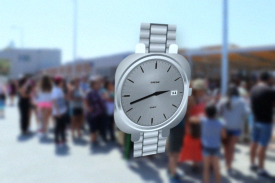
2:42
